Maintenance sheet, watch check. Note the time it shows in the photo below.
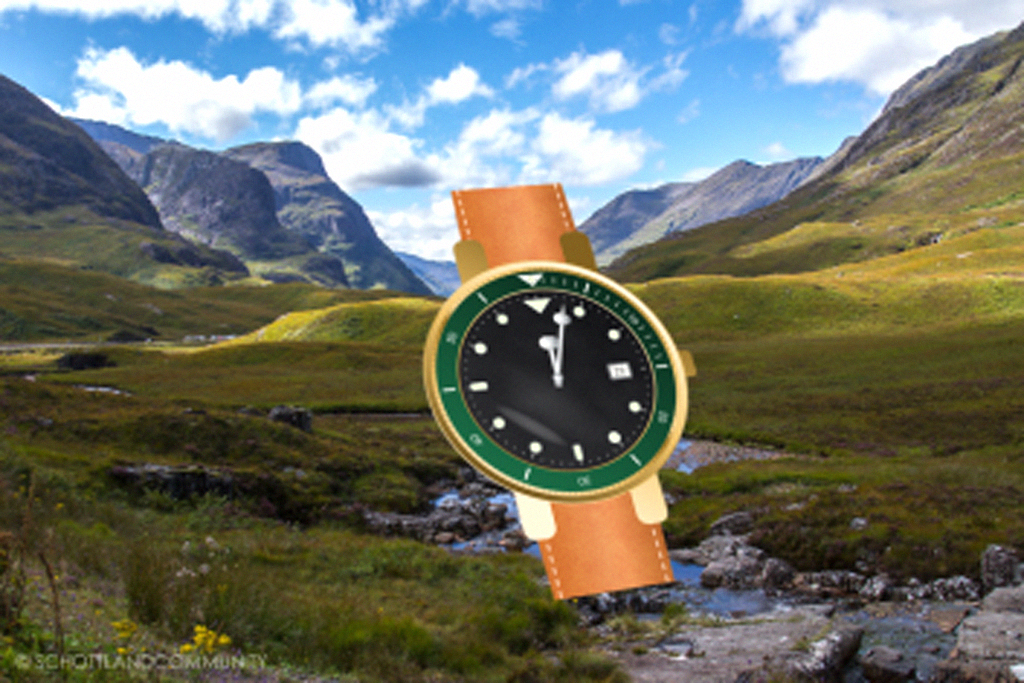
12:03
